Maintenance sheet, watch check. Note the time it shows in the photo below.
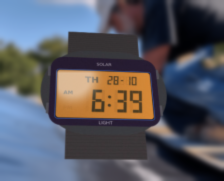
6:39
